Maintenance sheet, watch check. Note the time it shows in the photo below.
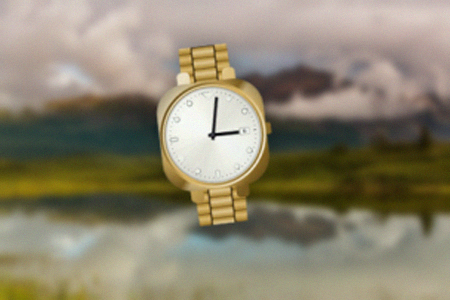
3:02
